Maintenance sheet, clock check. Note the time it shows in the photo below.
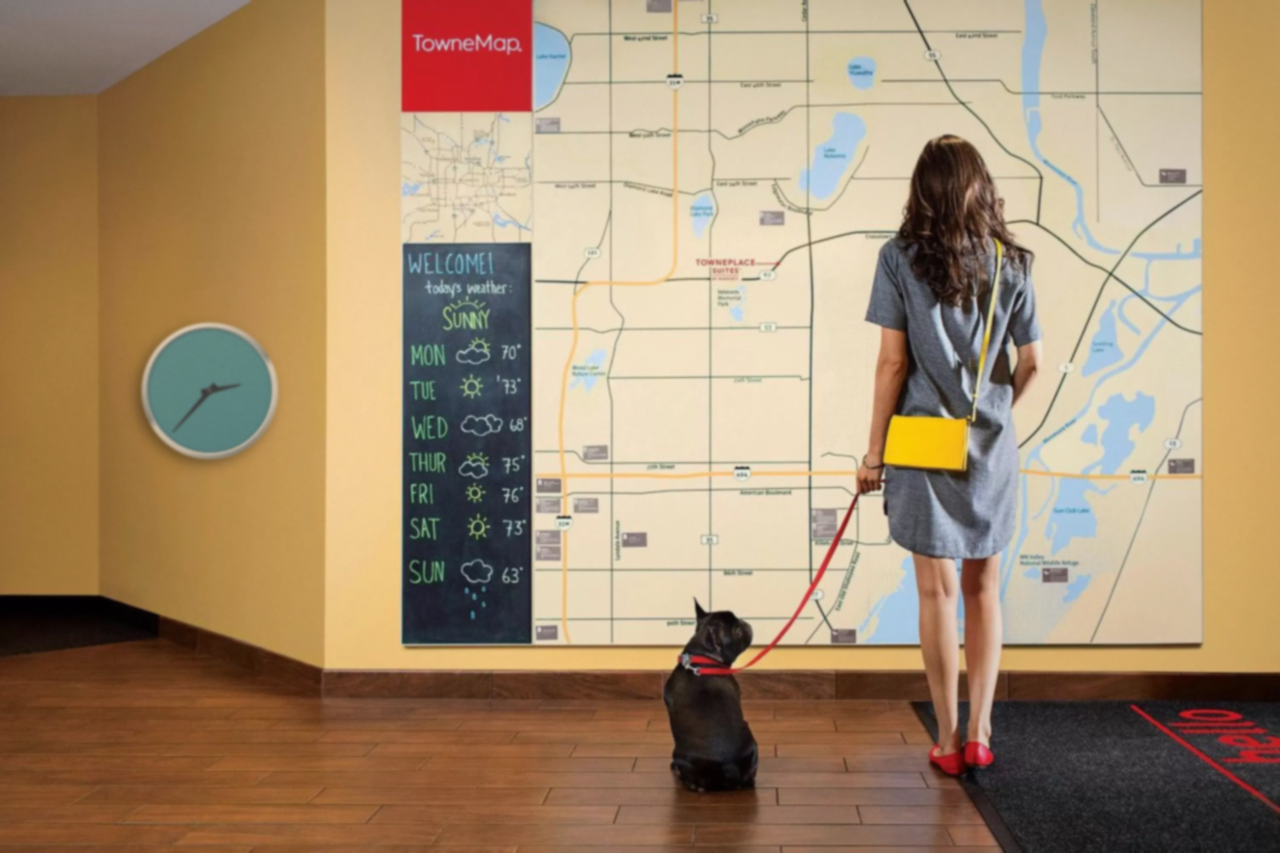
2:37
